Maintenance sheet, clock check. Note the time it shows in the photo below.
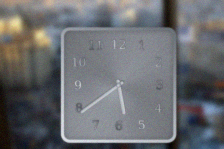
5:39
